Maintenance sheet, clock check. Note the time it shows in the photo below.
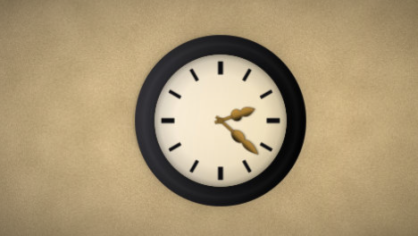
2:22
